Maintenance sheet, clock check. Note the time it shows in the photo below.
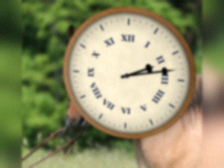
2:13
